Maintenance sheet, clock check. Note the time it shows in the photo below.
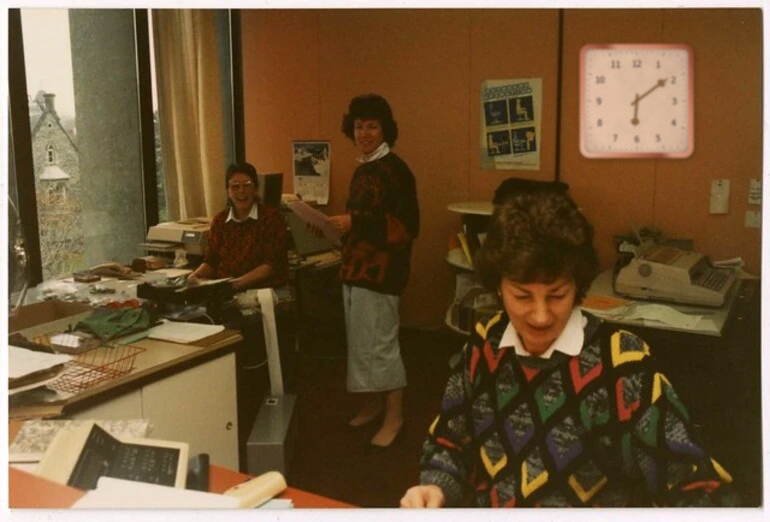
6:09
